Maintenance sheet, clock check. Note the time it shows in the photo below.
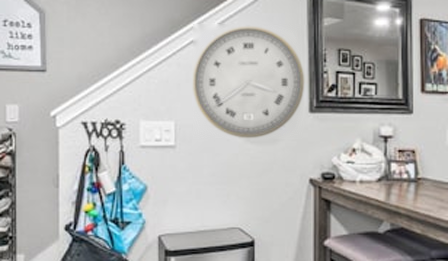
3:39
